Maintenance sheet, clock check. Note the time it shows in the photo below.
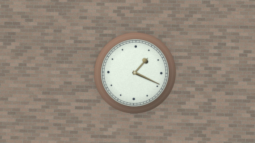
1:19
